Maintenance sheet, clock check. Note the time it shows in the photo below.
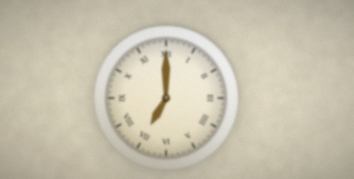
7:00
